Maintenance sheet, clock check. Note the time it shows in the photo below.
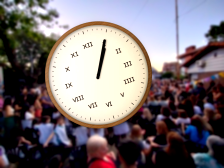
1:05
